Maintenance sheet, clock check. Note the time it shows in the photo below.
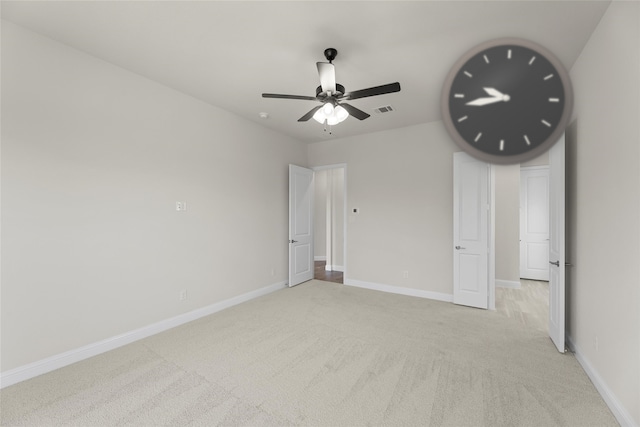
9:43
